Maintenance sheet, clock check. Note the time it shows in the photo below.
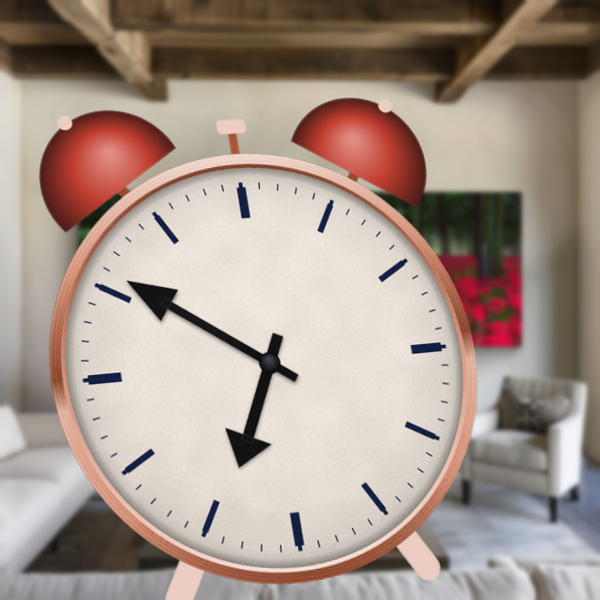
6:51
